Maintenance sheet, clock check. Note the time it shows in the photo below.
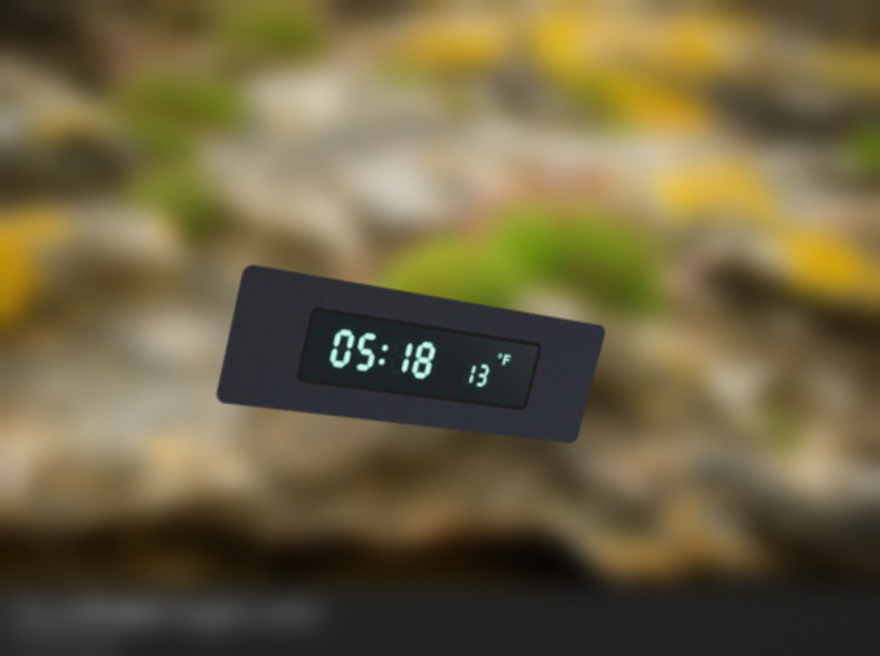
5:18
